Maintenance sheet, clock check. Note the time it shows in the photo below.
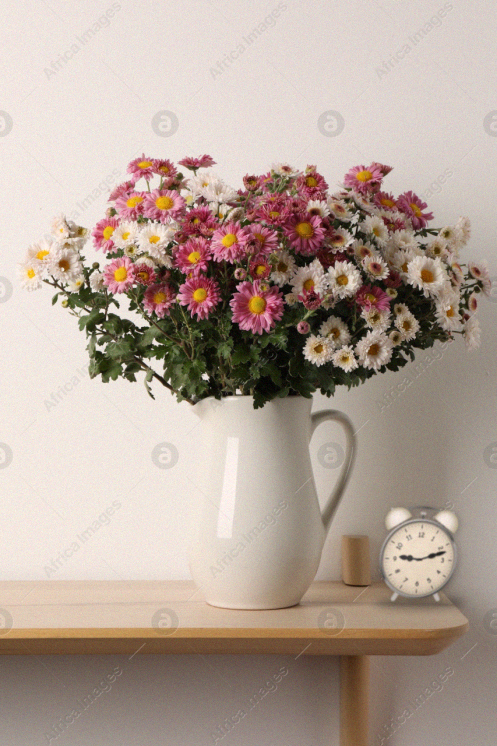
9:12
